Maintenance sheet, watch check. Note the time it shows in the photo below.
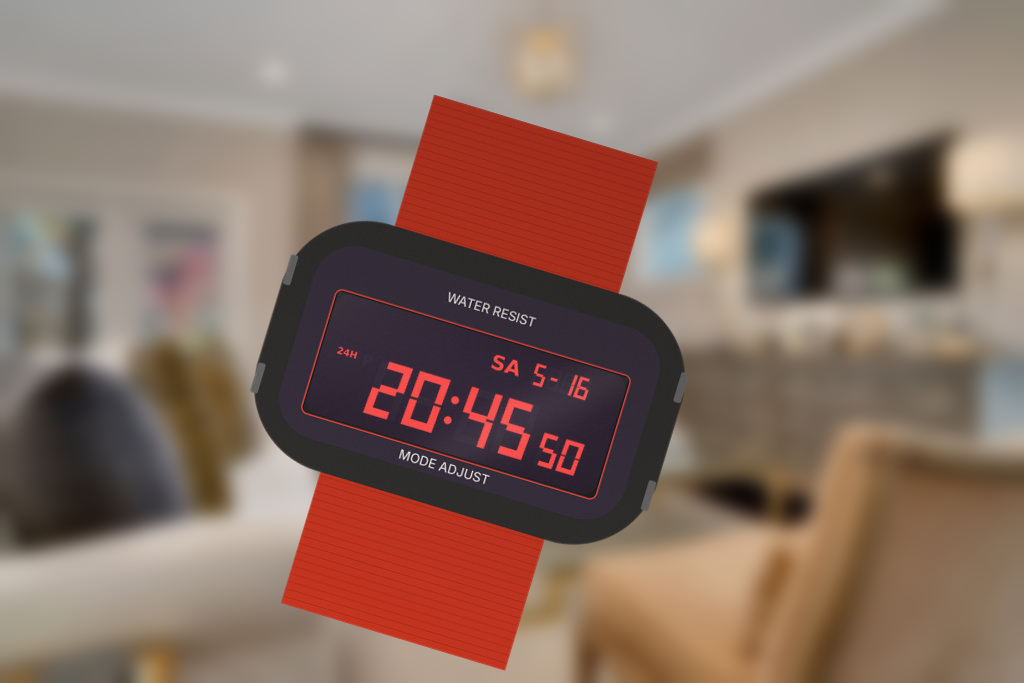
20:45:50
